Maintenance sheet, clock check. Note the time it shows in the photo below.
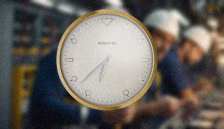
6:38
